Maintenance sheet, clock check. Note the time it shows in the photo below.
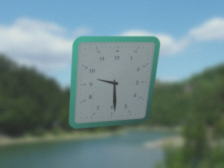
9:29
